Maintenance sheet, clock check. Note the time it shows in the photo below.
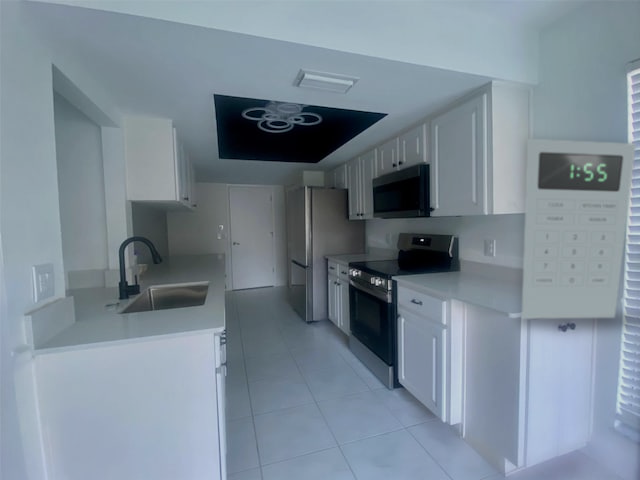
1:55
